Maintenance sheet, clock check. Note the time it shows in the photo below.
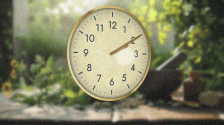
2:10
